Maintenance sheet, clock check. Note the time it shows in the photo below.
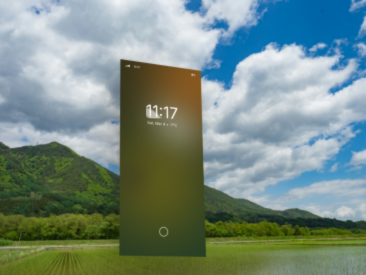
11:17
